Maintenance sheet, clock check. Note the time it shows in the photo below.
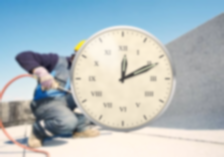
12:11
